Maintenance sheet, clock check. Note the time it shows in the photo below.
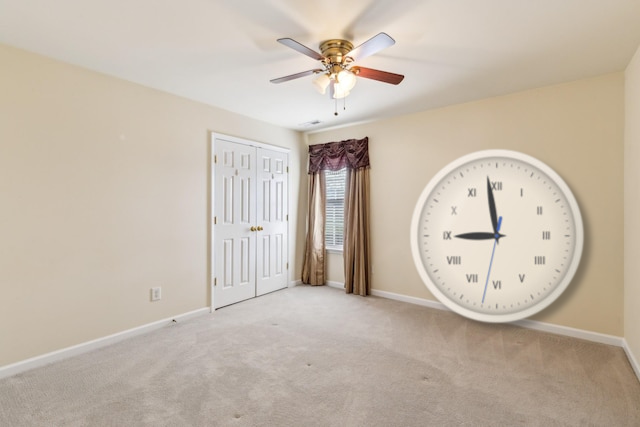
8:58:32
